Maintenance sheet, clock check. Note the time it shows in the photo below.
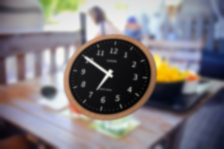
6:50
